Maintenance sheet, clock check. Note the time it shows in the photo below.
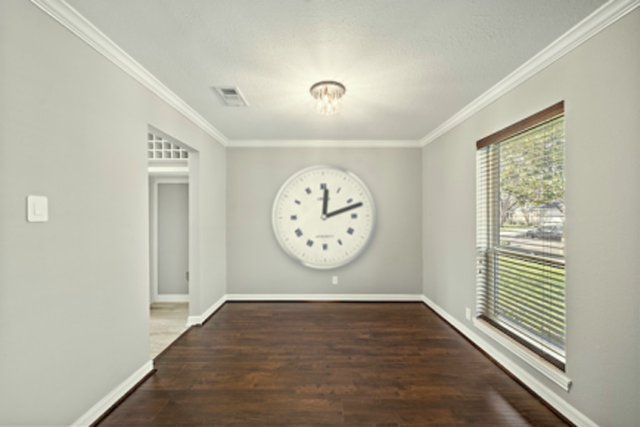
12:12
